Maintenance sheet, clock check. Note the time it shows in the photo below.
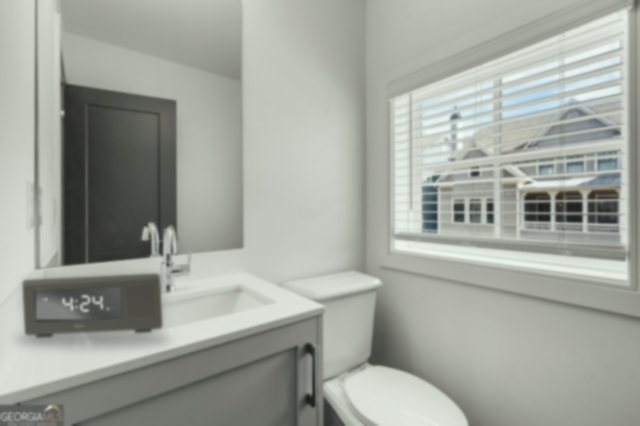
4:24
